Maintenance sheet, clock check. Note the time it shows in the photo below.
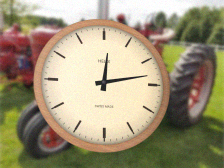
12:13
